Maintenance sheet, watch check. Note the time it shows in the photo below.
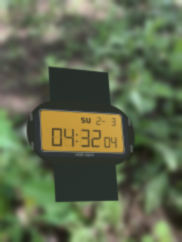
4:32:04
